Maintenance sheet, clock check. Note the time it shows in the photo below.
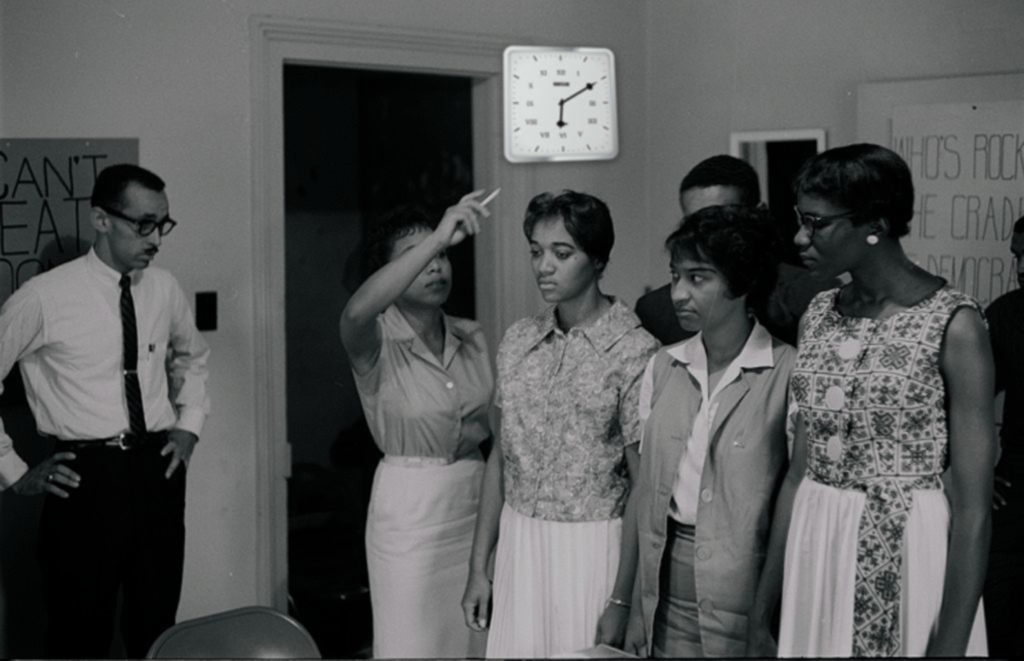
6:10
